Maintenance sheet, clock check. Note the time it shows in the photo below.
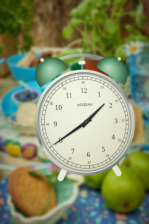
1:40
